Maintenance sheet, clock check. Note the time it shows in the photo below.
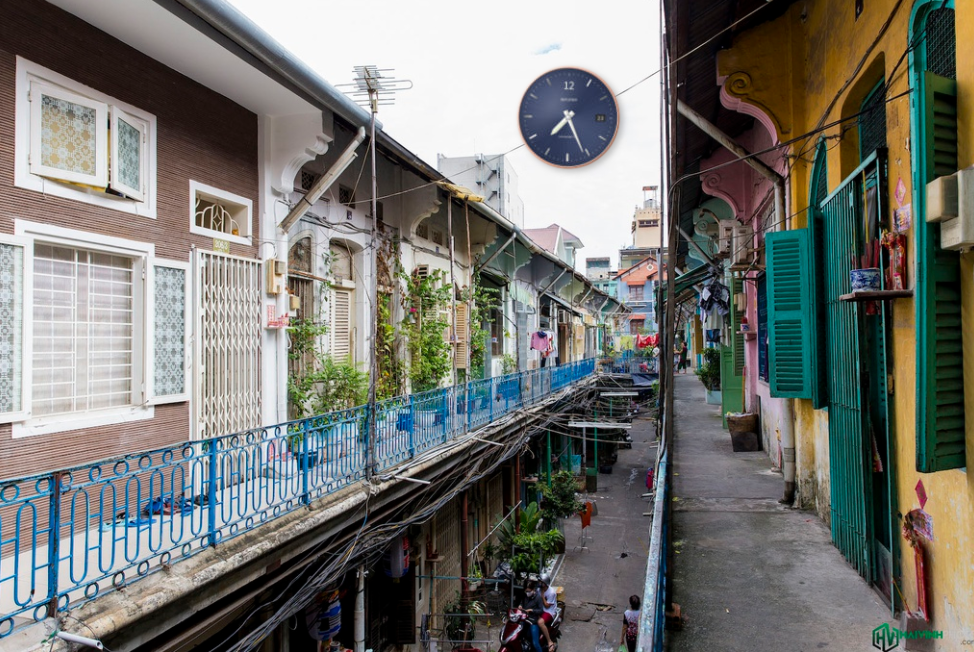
7:26
